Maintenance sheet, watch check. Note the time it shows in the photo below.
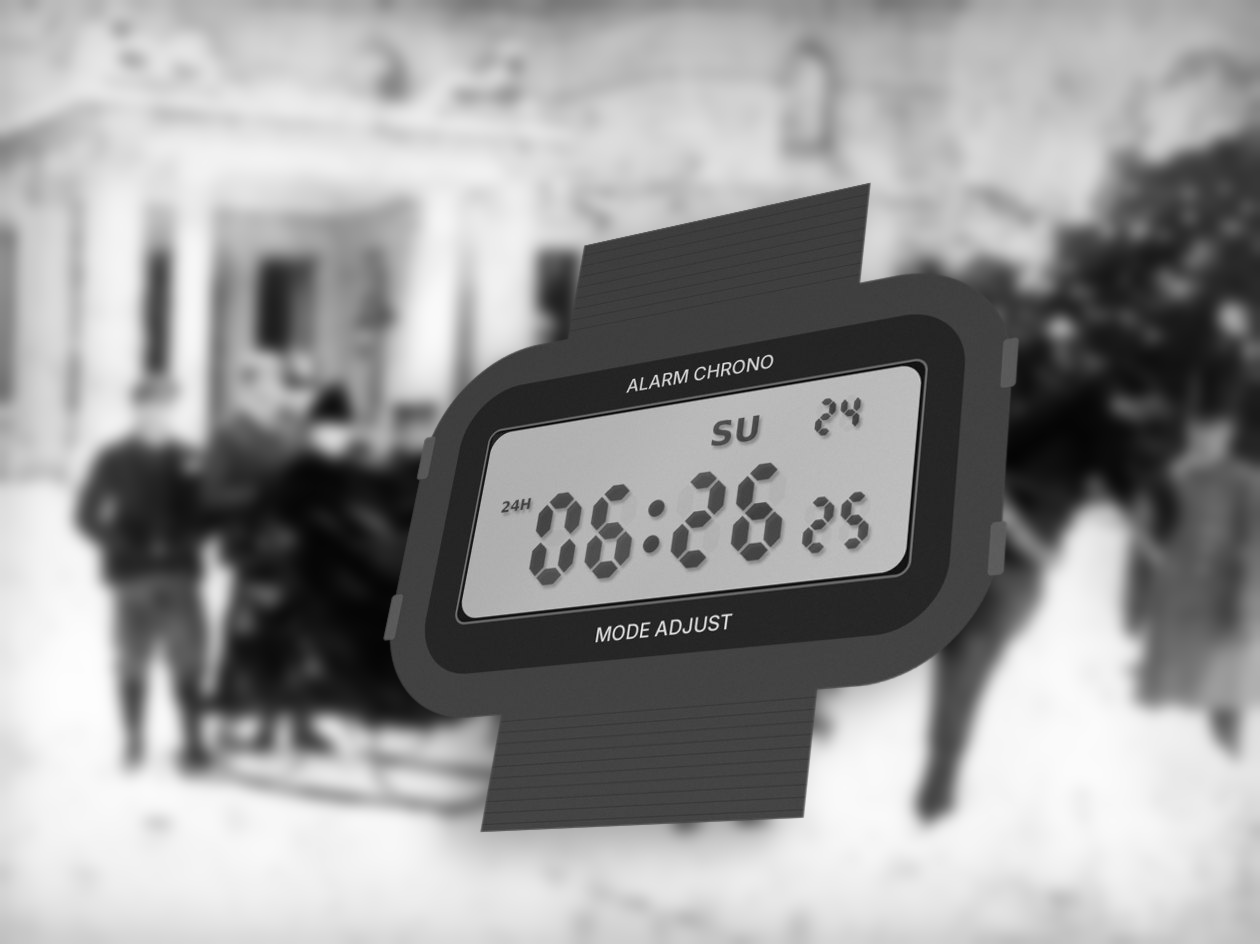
6:26:25
